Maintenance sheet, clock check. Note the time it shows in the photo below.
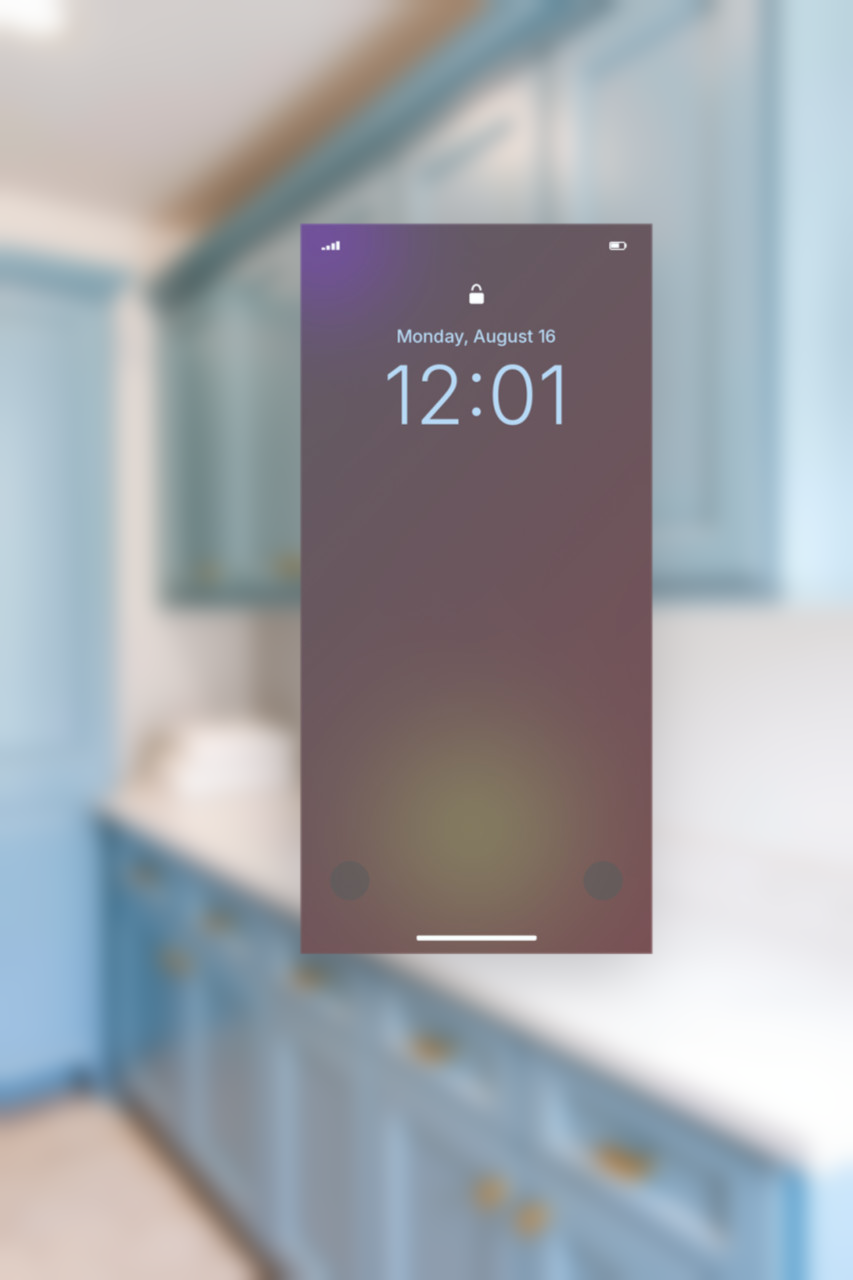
12:01
